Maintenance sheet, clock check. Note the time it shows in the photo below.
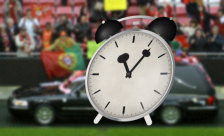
11:06
